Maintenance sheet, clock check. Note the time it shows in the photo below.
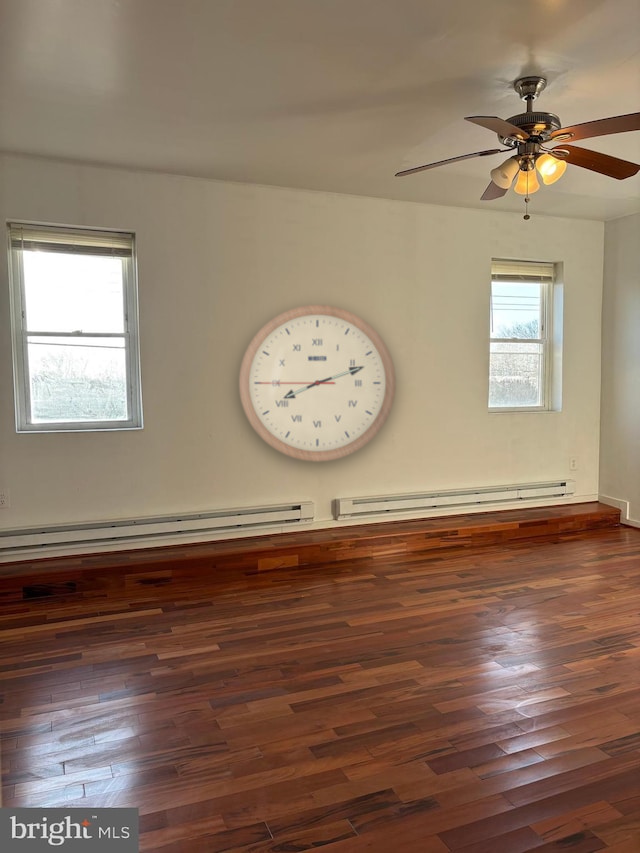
8:11:45
